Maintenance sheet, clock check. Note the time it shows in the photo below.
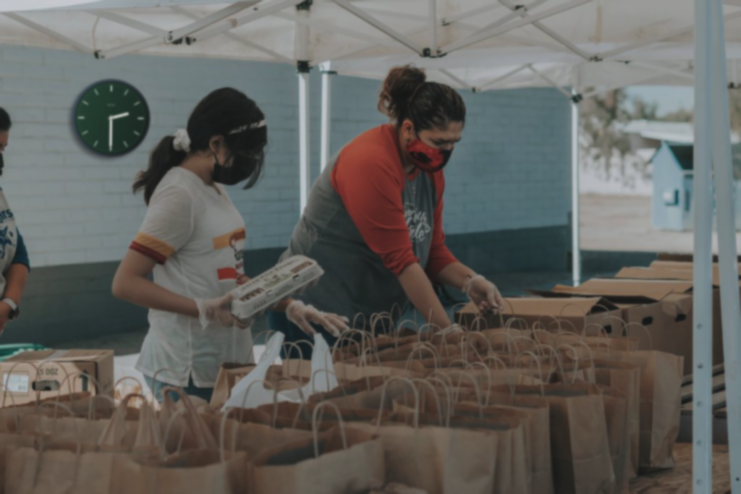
2:30
